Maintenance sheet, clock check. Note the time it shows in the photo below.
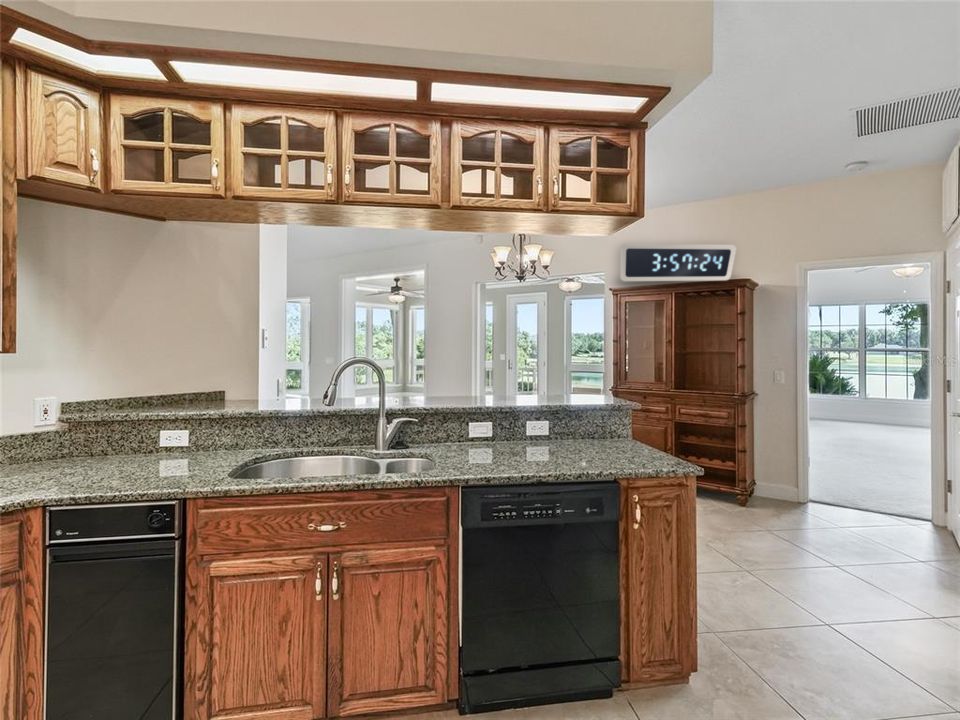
3:57:24
